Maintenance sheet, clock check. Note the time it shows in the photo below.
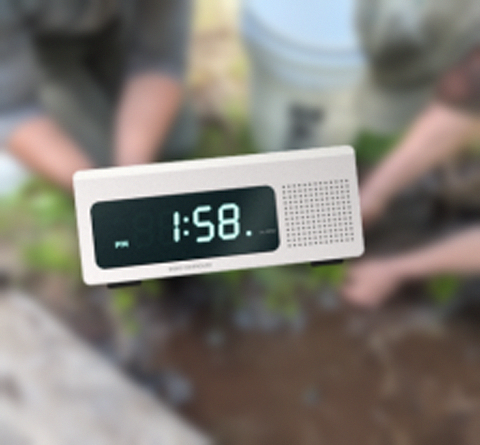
1:58
